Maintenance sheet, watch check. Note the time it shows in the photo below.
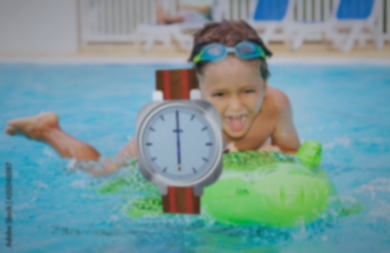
6:00
